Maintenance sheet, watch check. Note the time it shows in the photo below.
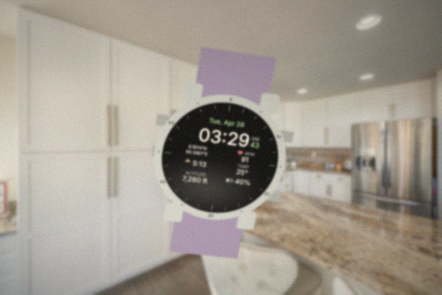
3:29
